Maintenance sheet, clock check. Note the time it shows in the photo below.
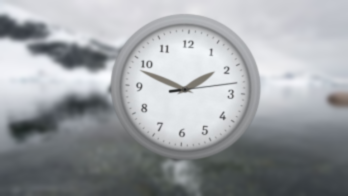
1:48:13
